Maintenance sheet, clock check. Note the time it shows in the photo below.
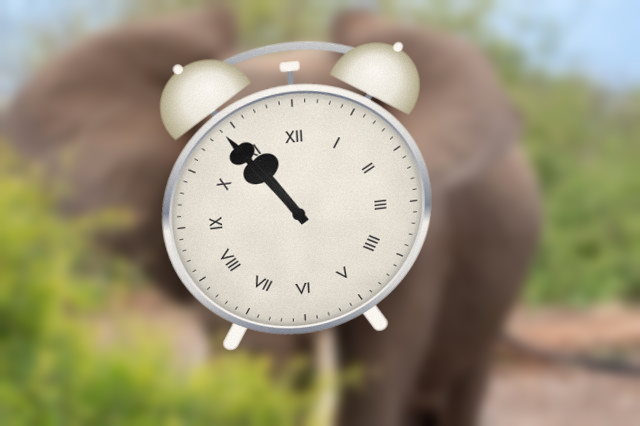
10:54
